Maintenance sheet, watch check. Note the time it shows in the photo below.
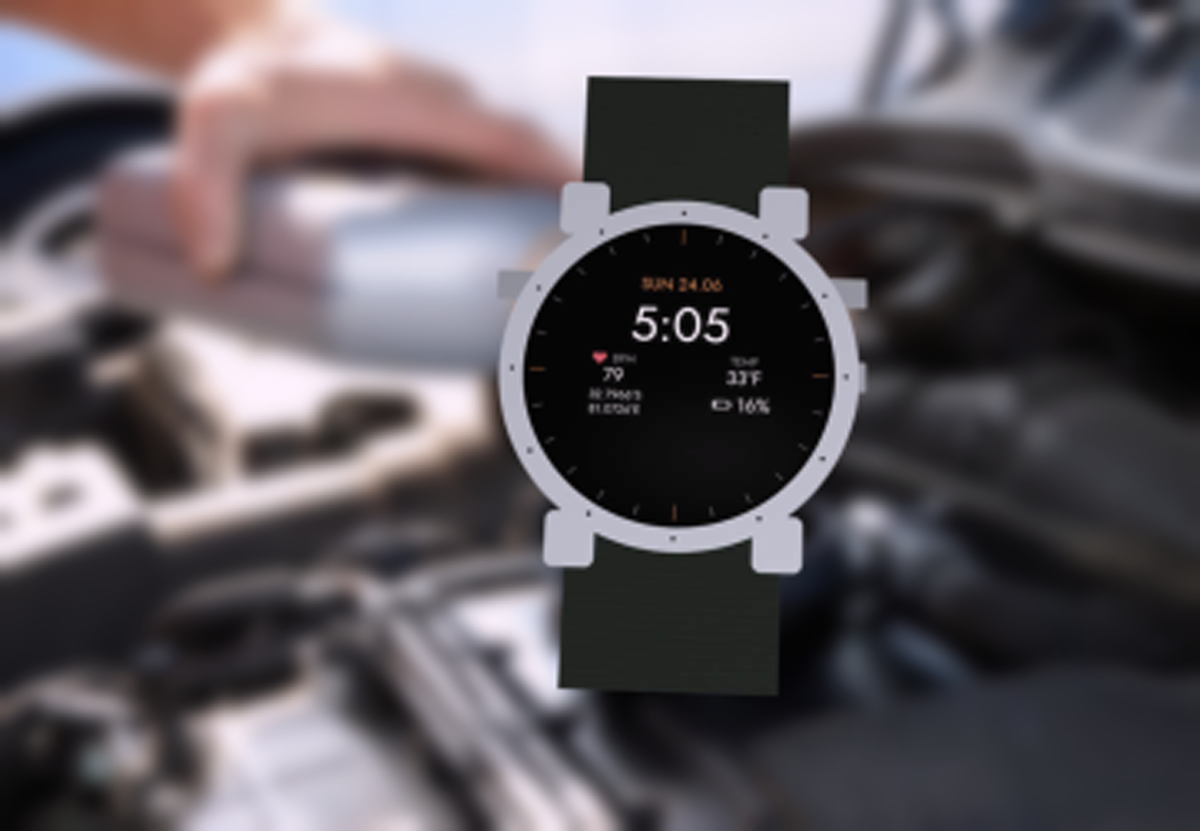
5:05
